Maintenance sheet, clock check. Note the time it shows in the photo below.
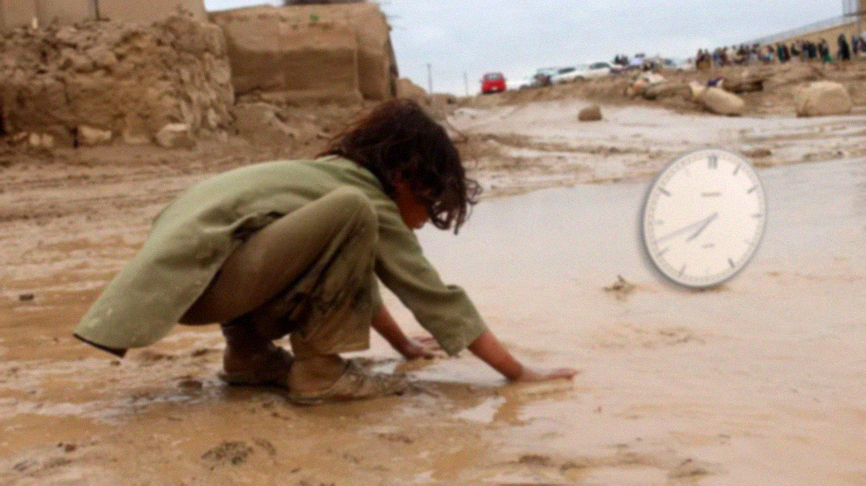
7:42
